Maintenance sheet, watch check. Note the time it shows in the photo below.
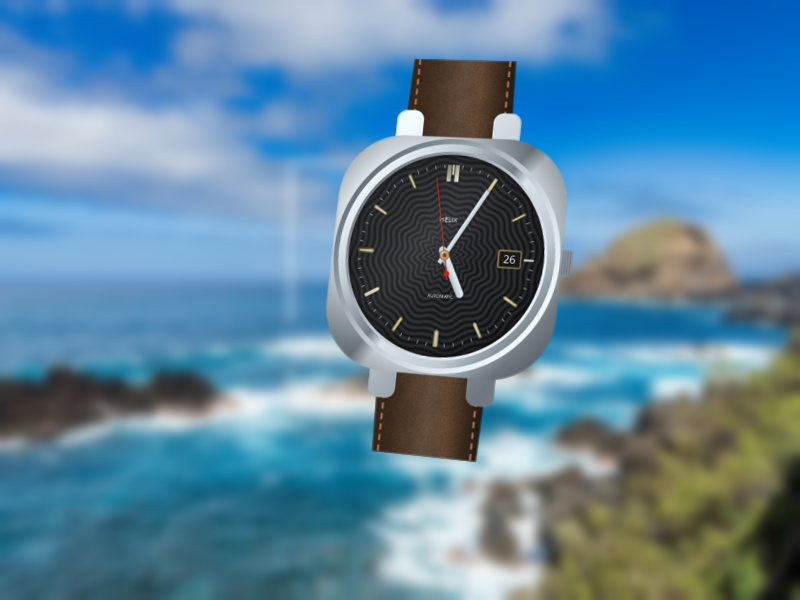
5:04:58
